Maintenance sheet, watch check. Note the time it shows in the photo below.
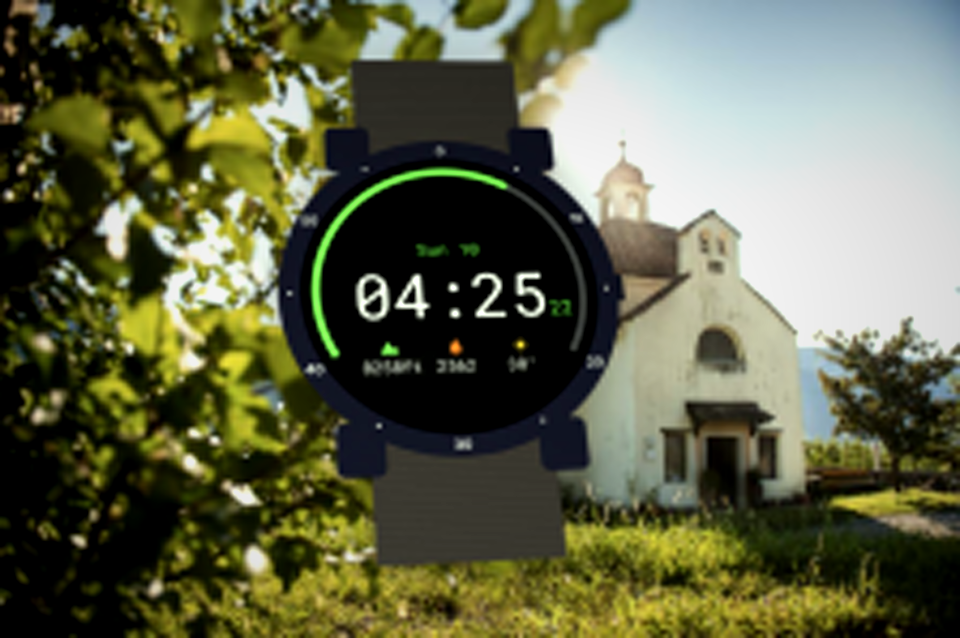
4:25
